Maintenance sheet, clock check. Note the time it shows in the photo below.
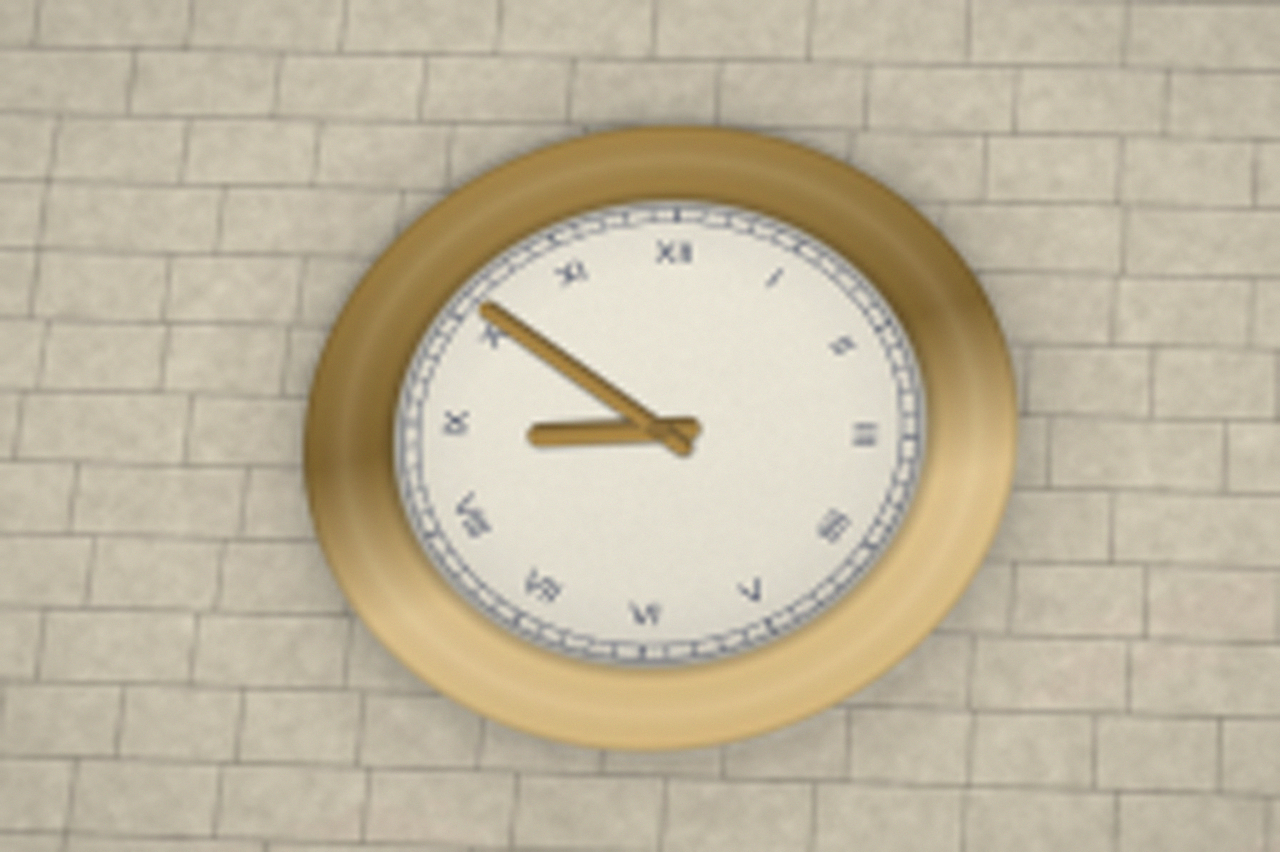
8:51
